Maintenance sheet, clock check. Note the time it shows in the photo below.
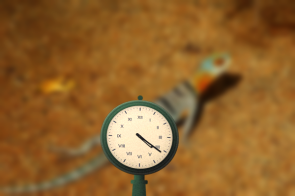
4:21
